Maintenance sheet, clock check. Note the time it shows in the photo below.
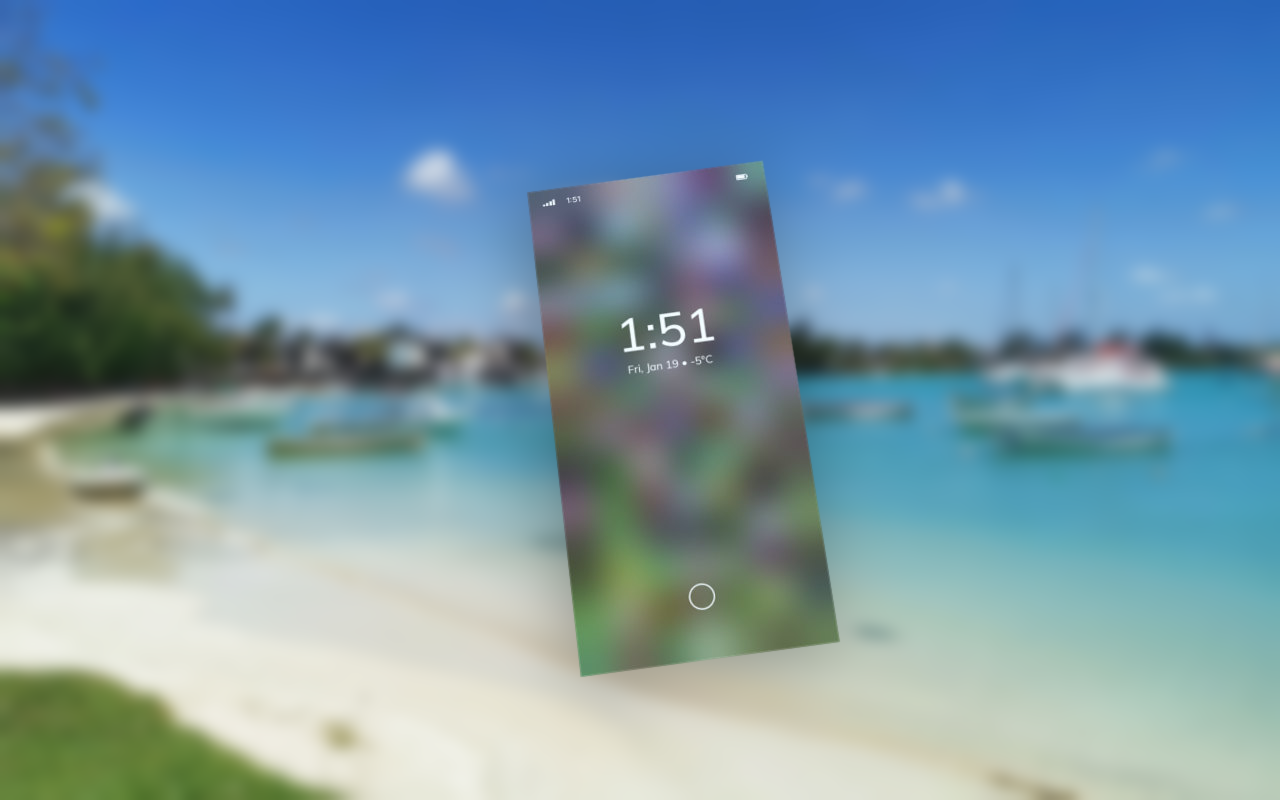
1:51
